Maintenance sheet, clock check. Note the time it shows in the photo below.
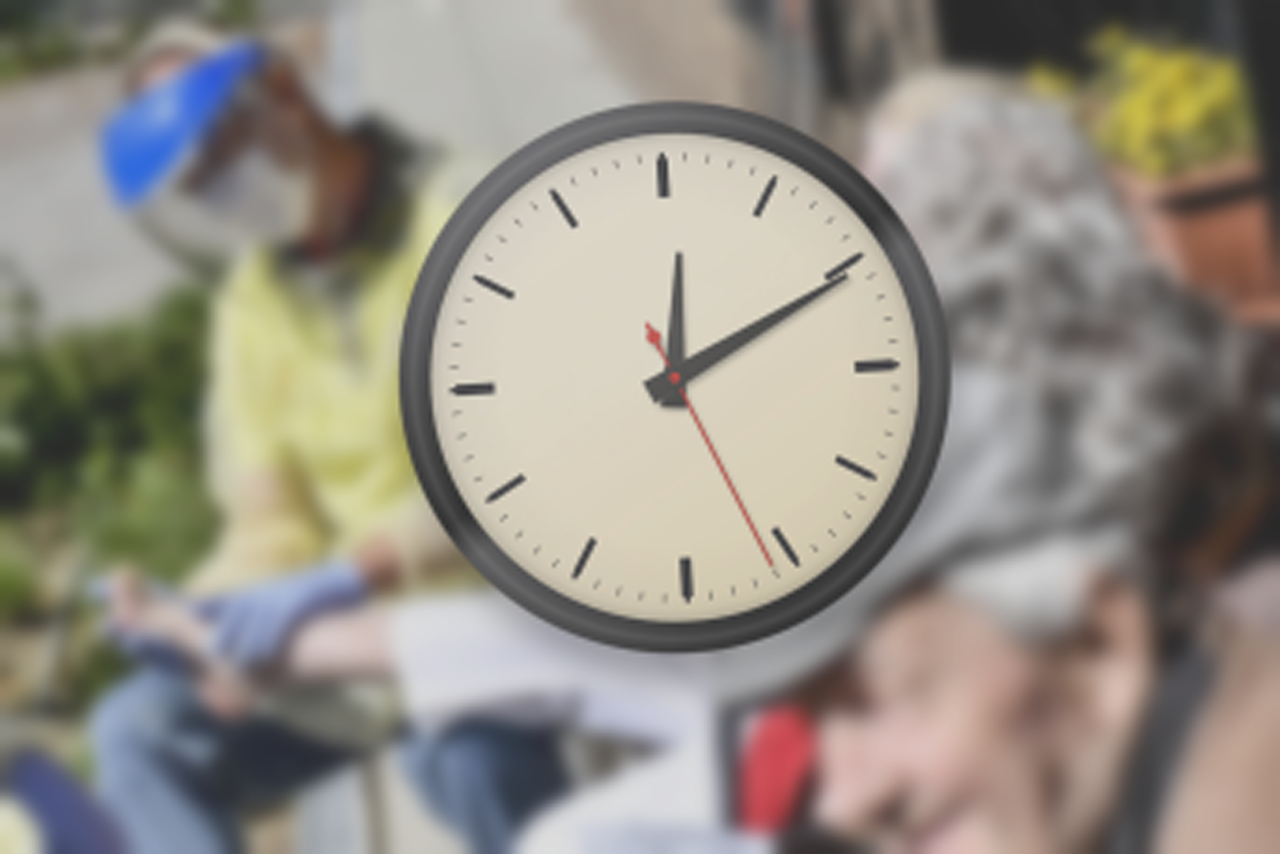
12:10:26
